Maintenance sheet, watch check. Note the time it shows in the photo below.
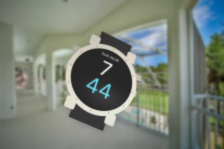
7:44
